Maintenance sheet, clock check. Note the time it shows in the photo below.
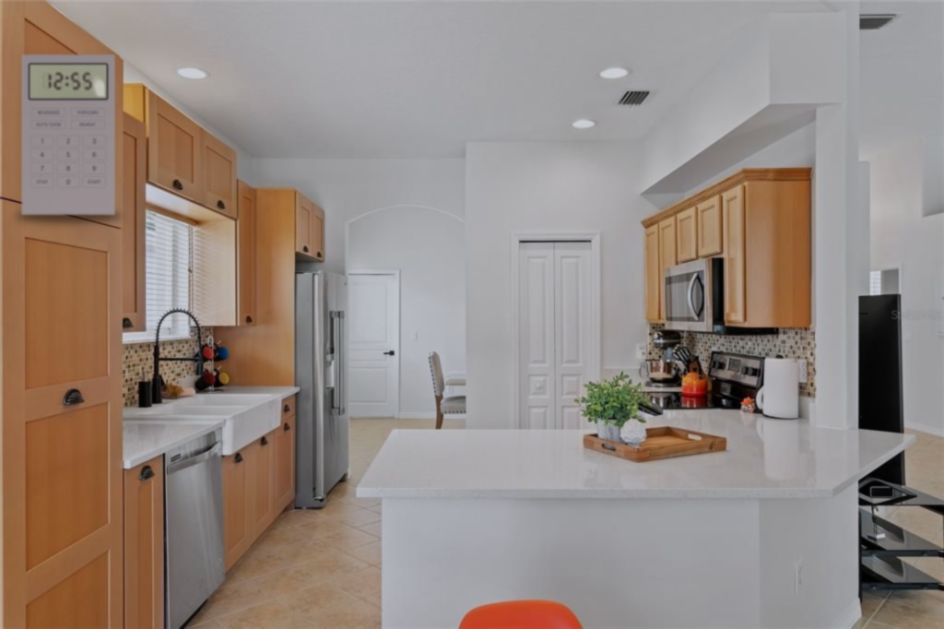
12:55
